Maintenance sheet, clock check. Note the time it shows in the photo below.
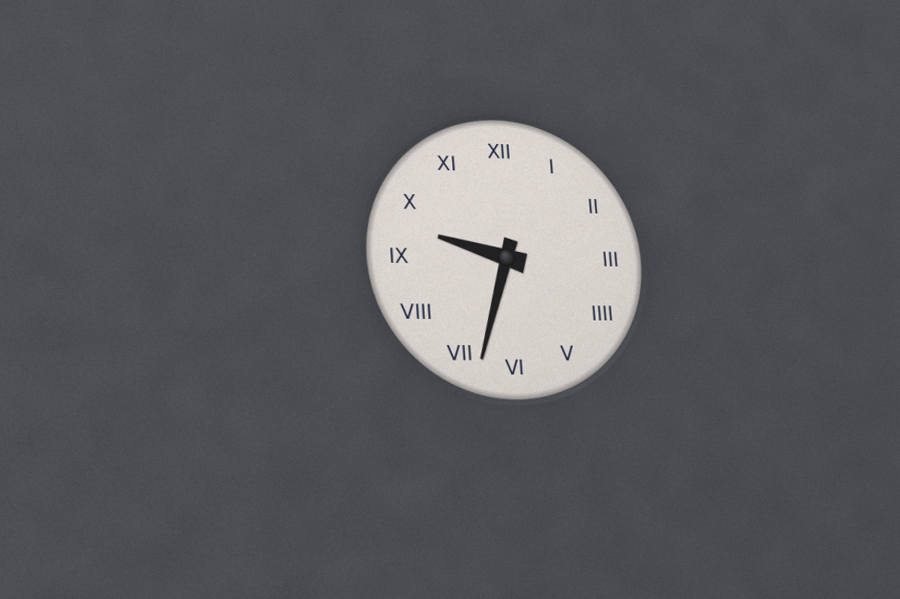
9:33
